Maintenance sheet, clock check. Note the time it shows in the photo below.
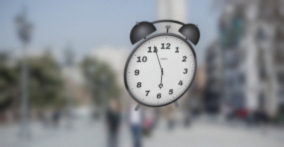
5:56
